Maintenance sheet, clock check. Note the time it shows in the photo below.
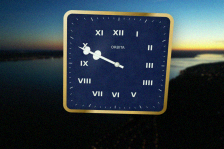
9:49
